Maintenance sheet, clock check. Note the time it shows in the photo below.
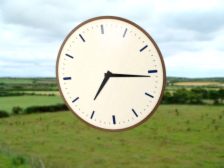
7:16
